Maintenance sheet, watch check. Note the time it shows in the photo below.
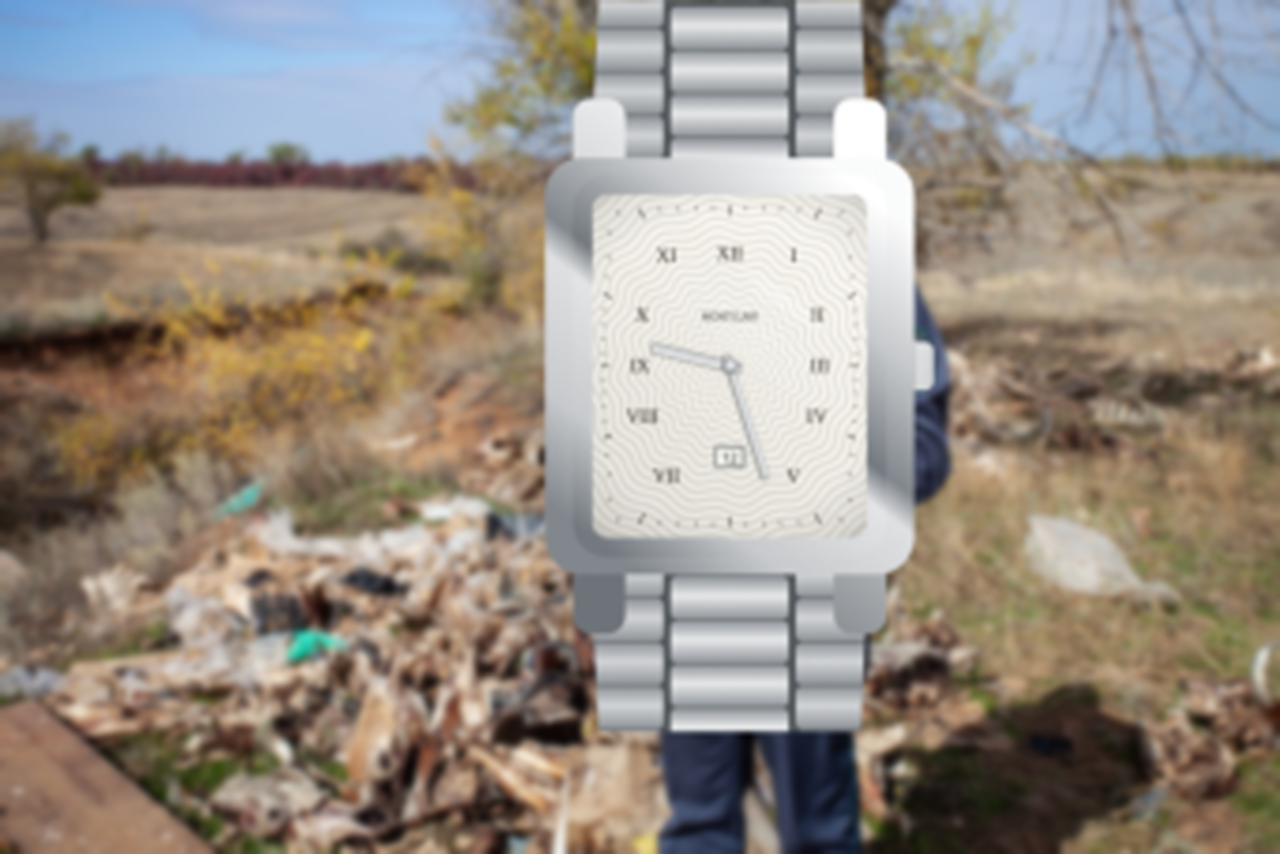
9:27
